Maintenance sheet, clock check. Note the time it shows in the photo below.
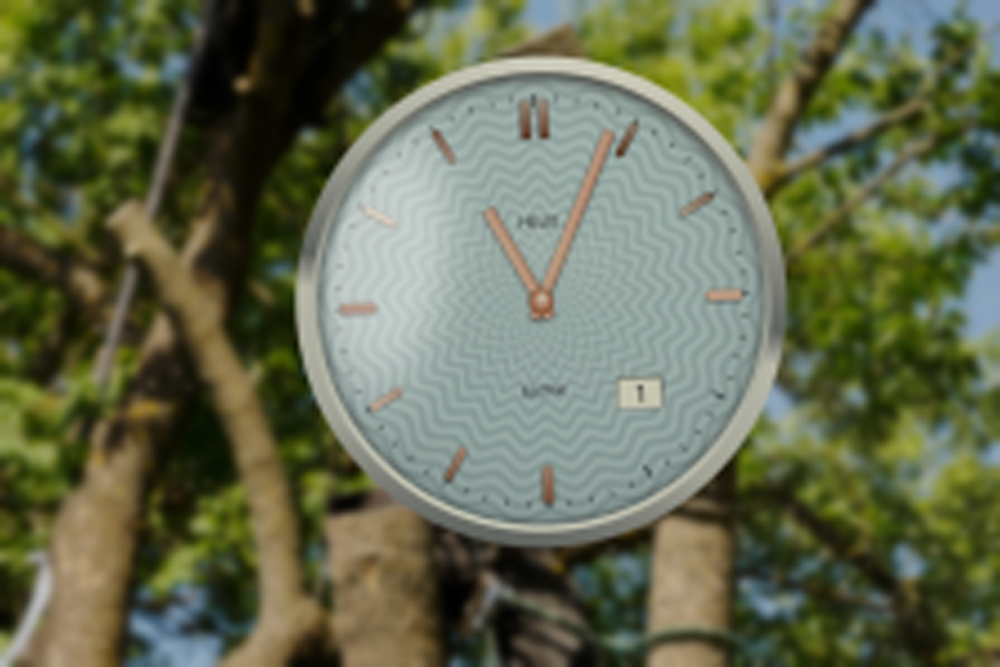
11:04
